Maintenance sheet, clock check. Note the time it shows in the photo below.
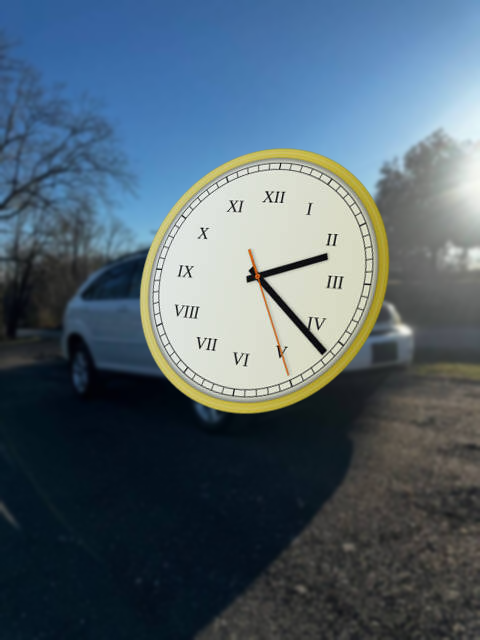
2:21:25
